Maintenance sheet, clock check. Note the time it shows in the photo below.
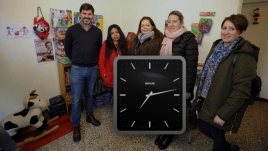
7:13
